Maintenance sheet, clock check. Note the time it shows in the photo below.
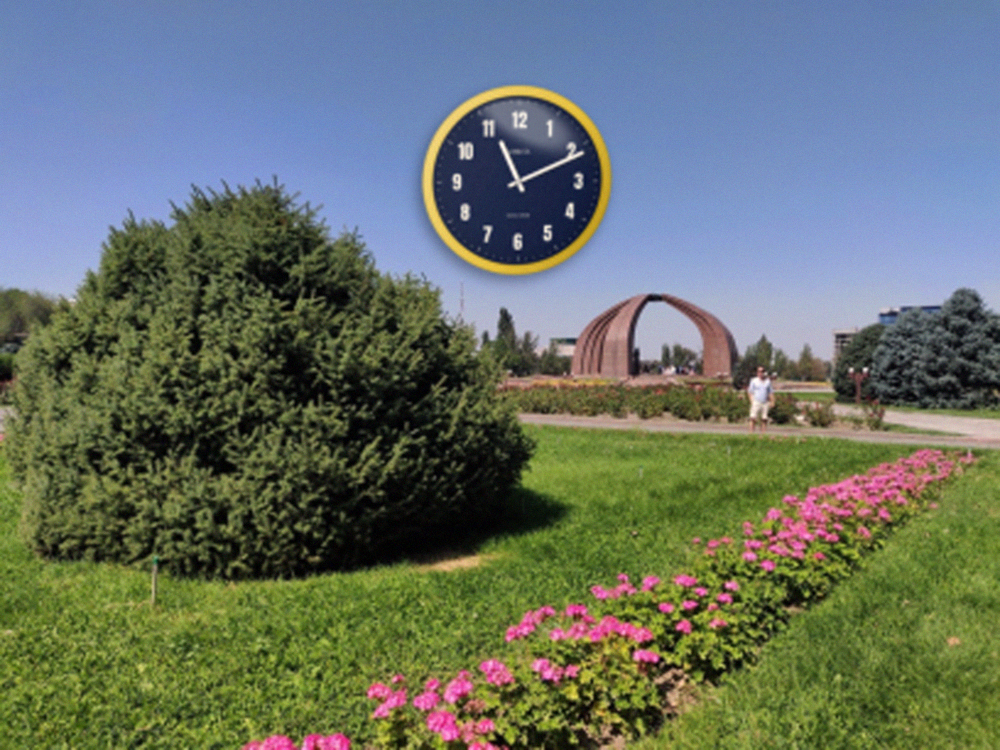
11:11
